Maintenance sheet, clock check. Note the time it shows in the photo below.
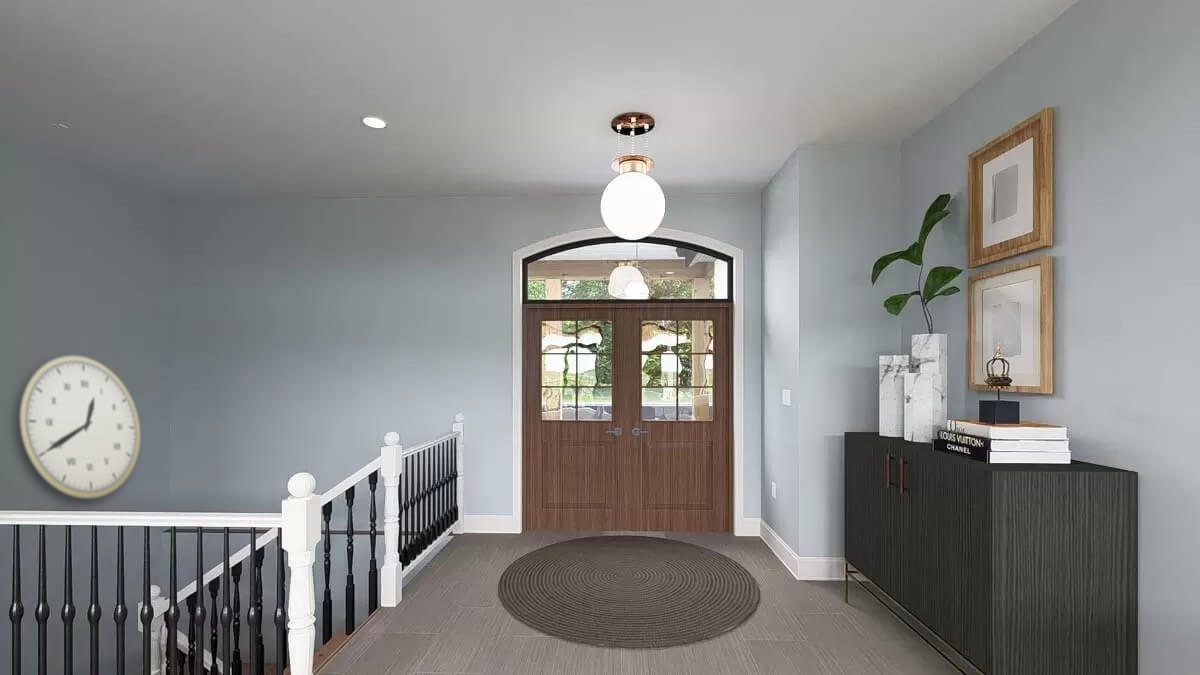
12:40
